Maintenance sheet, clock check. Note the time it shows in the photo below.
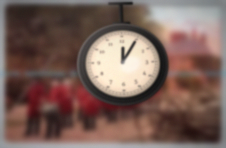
12:05
